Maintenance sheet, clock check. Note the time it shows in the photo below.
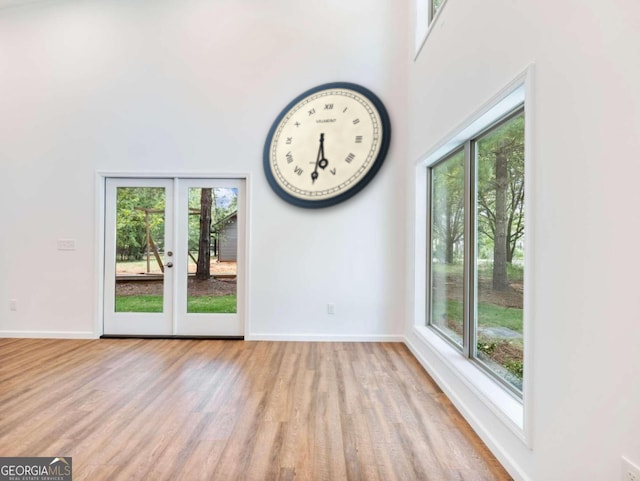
5:30
